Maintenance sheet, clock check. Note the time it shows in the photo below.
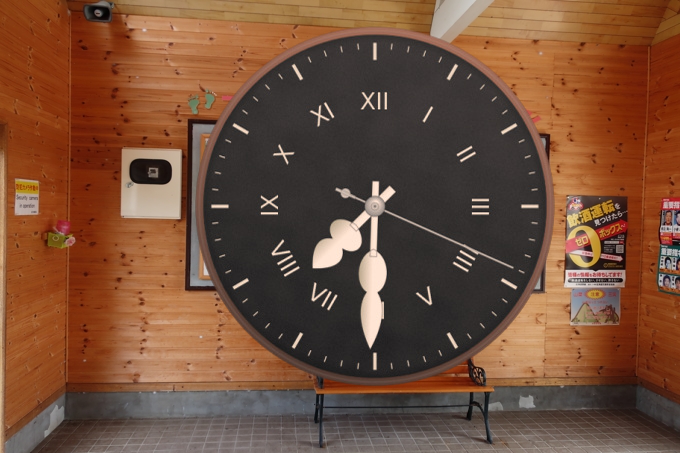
7:30:19
